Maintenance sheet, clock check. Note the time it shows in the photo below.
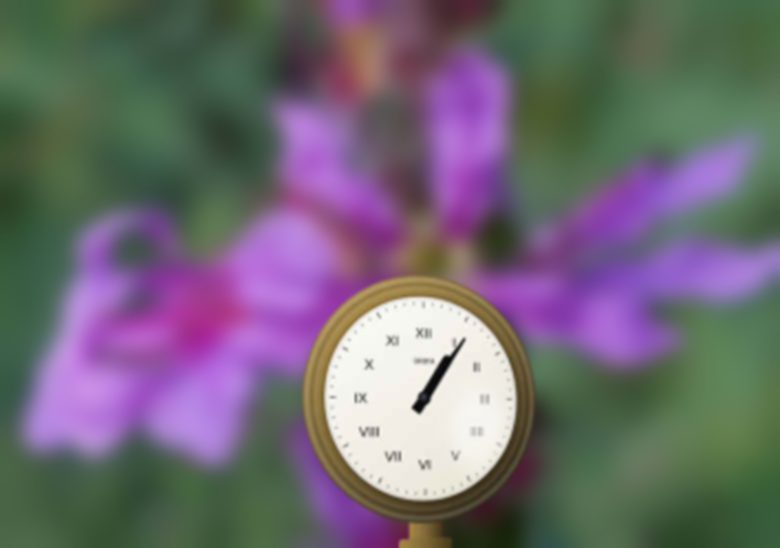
1:06
